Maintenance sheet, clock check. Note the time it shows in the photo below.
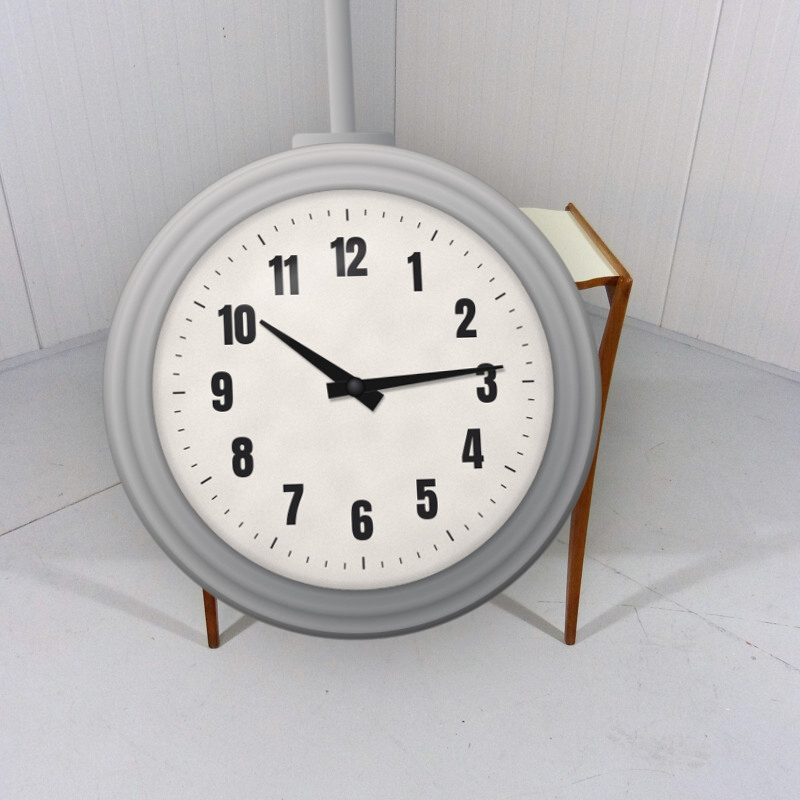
10:14
